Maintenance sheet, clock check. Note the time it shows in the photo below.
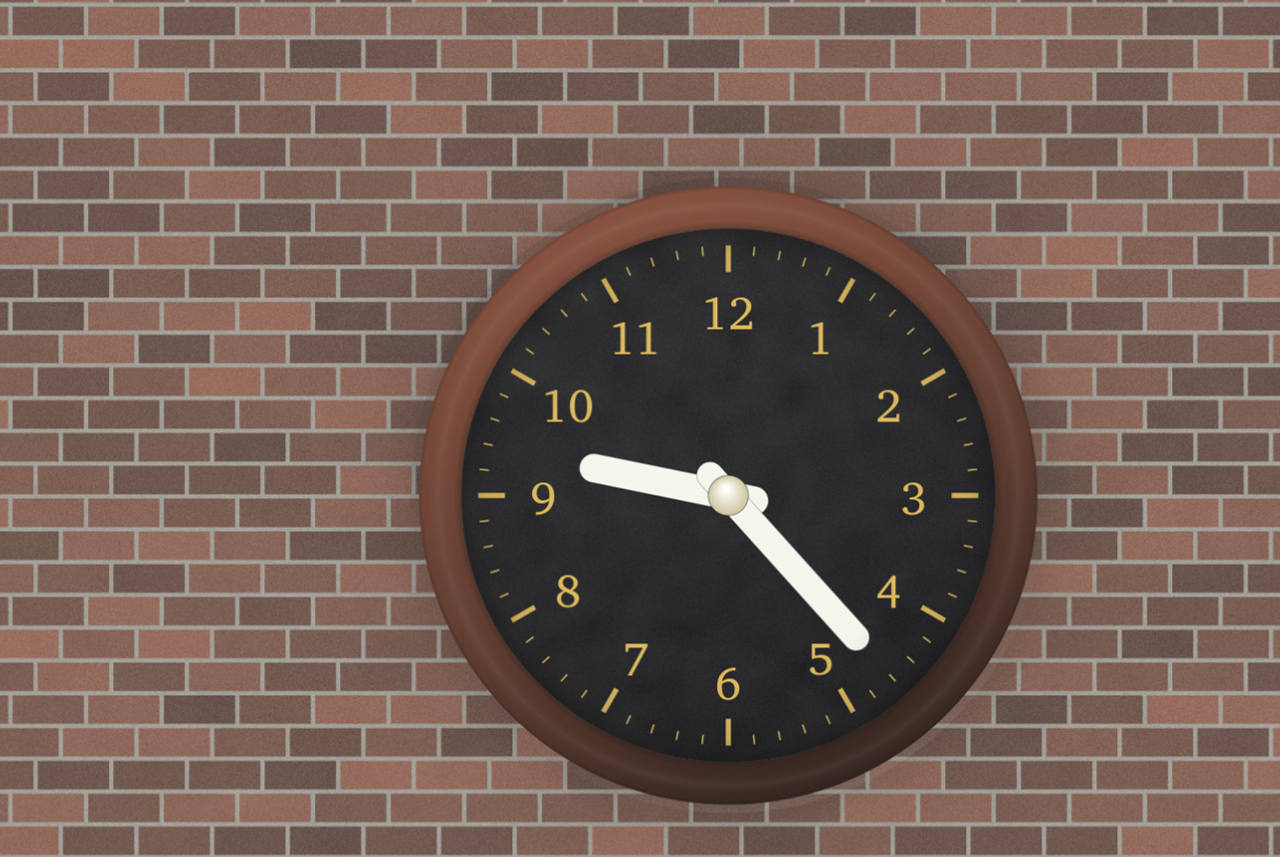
9:23
